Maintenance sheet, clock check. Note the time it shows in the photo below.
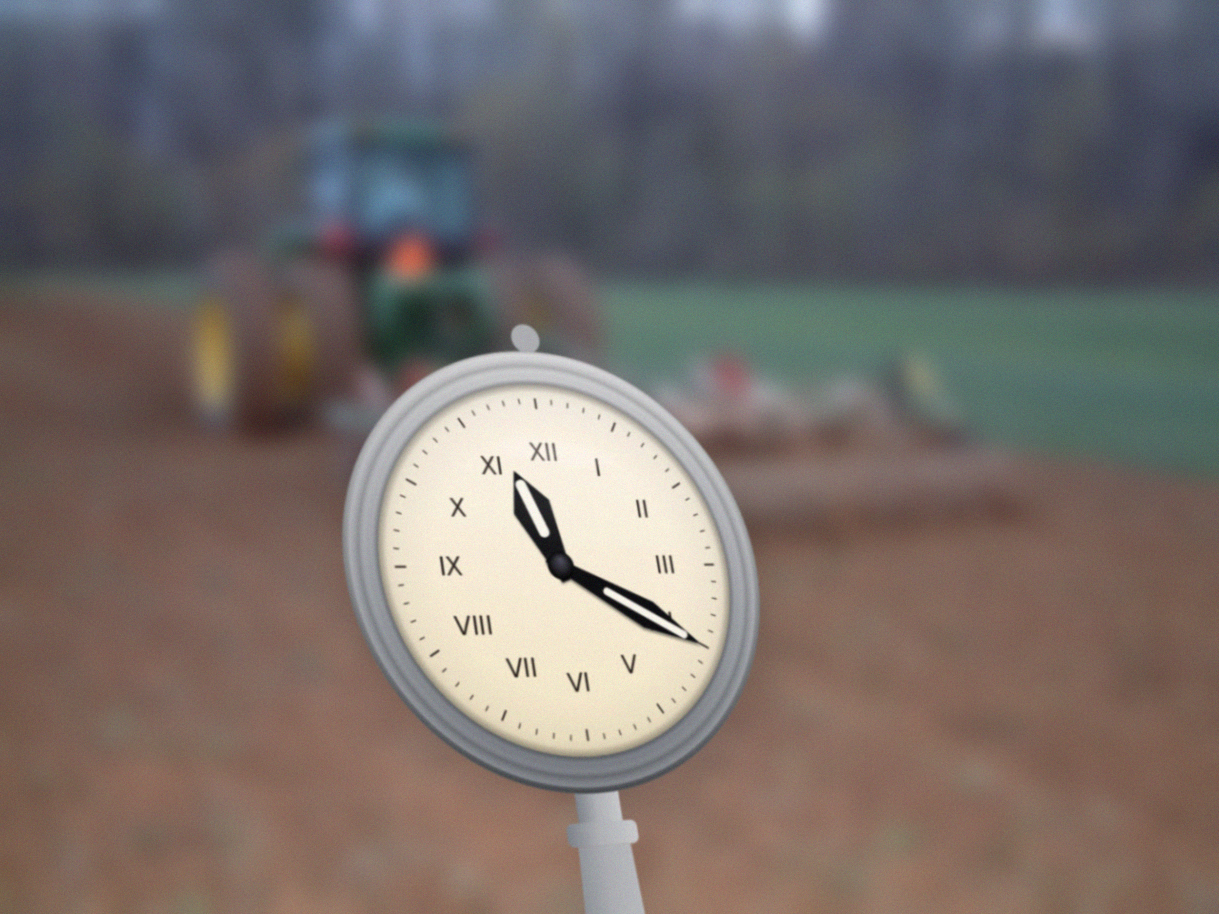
11:20
